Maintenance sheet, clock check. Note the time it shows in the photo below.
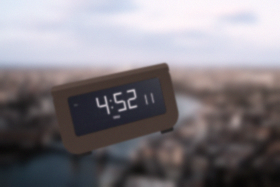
4:52
